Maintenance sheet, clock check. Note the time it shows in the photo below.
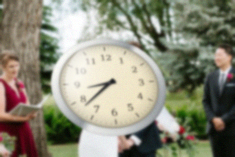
8:38
